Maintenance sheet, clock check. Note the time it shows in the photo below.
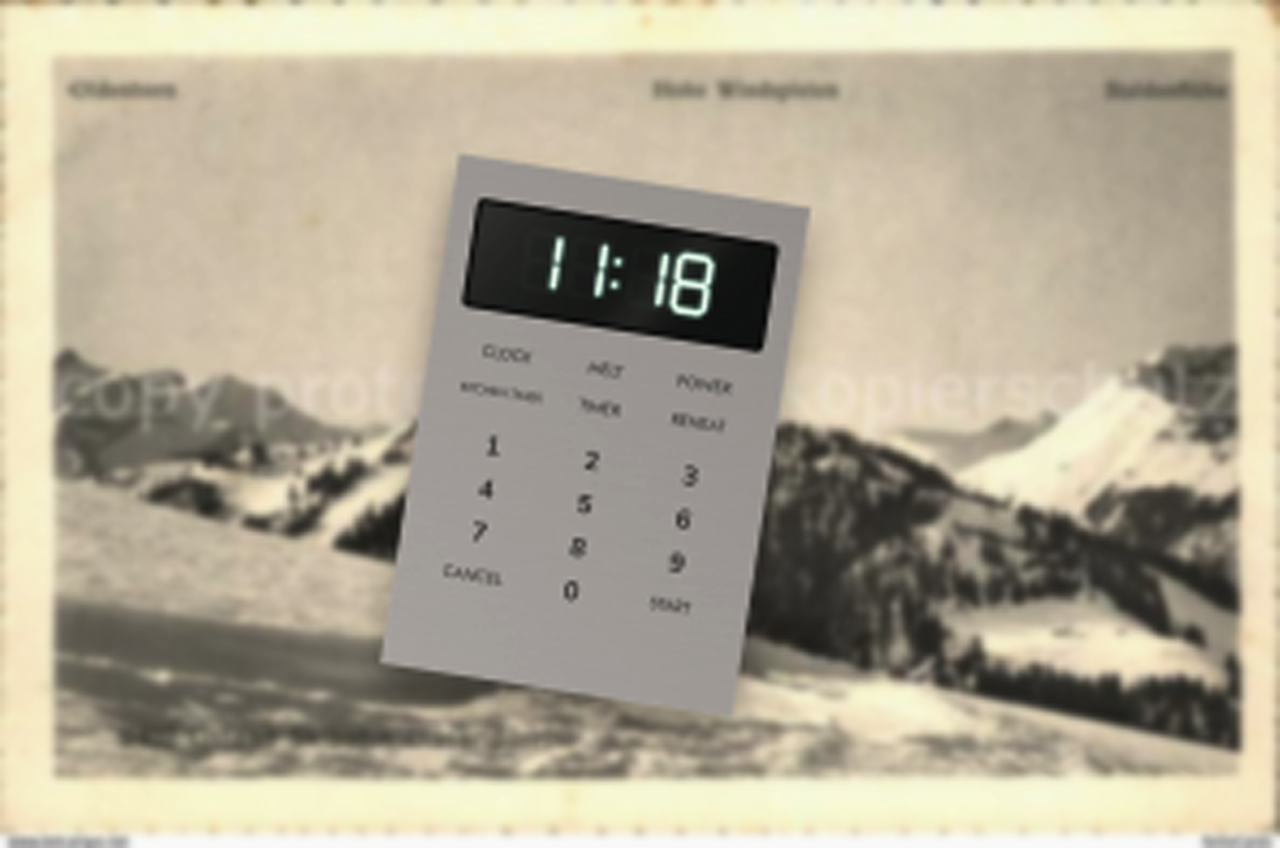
11:18
